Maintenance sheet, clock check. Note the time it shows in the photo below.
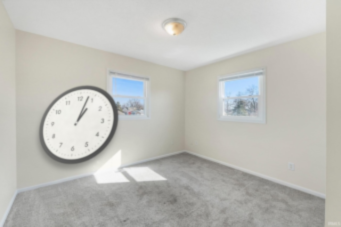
1:03
